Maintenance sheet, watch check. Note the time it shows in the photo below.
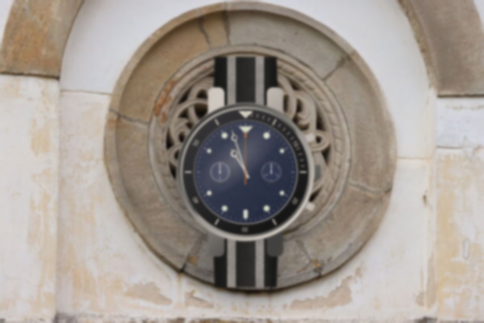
10:57
